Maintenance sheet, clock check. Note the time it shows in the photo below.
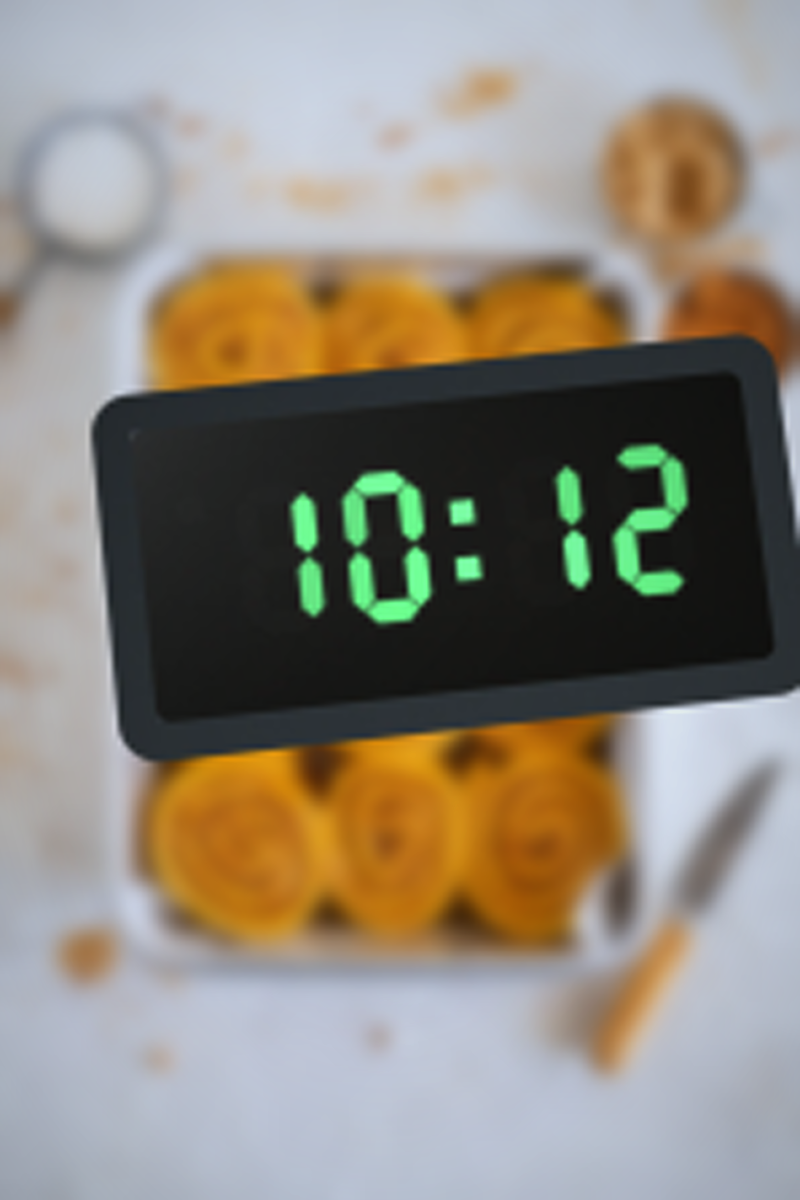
10:12
